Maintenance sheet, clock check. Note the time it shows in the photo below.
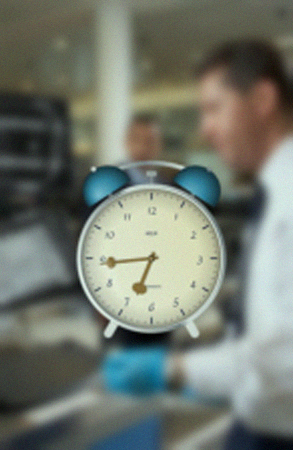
6:44
